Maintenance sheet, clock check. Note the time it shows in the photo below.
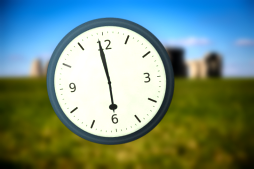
5:59
